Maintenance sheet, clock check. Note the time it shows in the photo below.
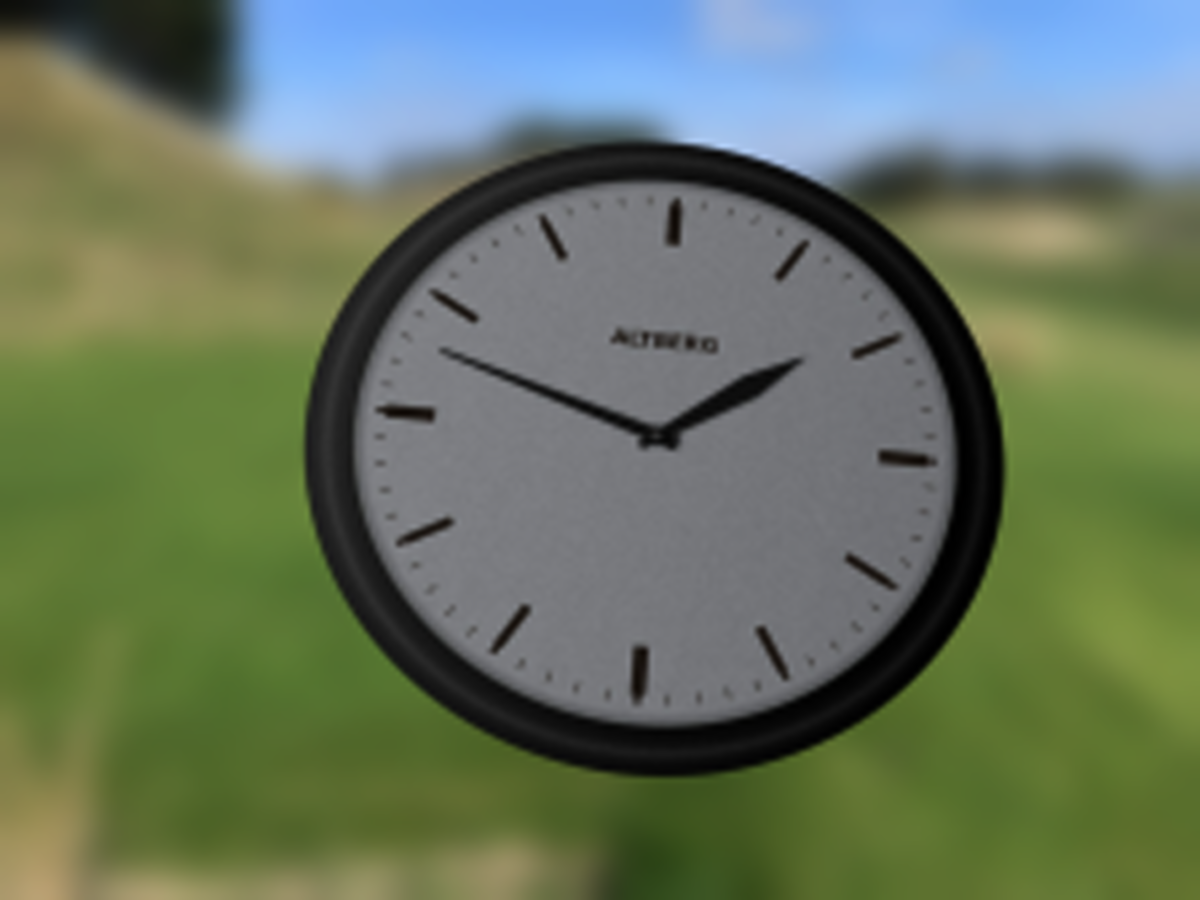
1:48
